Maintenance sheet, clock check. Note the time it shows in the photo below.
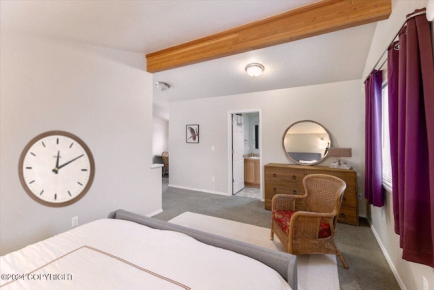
12:10
